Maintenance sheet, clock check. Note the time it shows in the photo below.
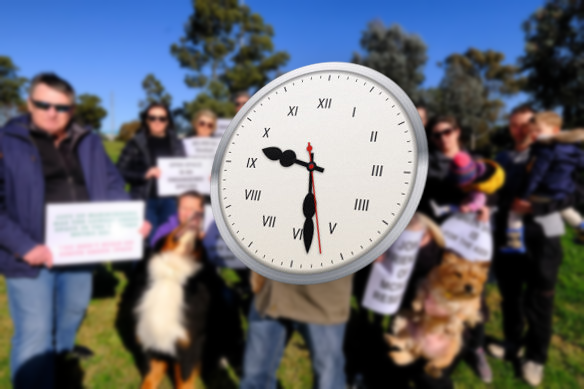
9:28:27
